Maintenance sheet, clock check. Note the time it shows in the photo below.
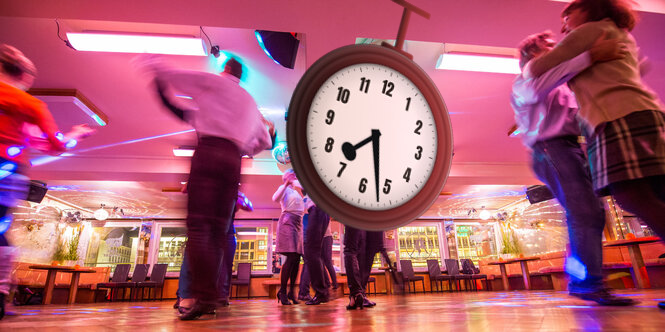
7:27
